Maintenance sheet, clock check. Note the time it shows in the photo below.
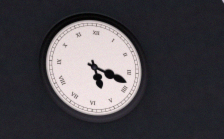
5:18
